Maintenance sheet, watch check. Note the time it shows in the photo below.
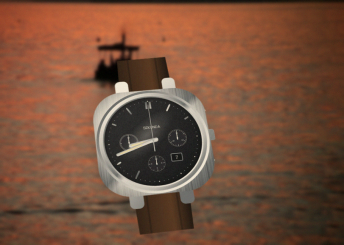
8:42
